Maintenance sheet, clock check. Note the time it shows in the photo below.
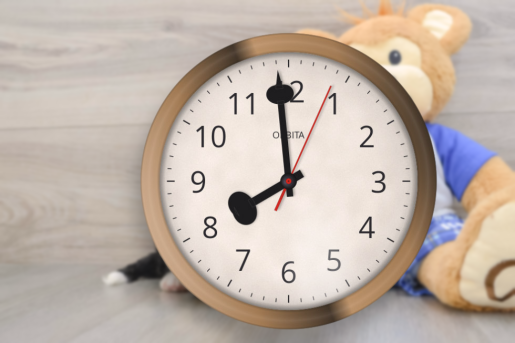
7:59:04
